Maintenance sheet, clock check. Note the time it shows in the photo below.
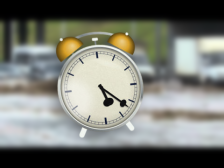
5:22
